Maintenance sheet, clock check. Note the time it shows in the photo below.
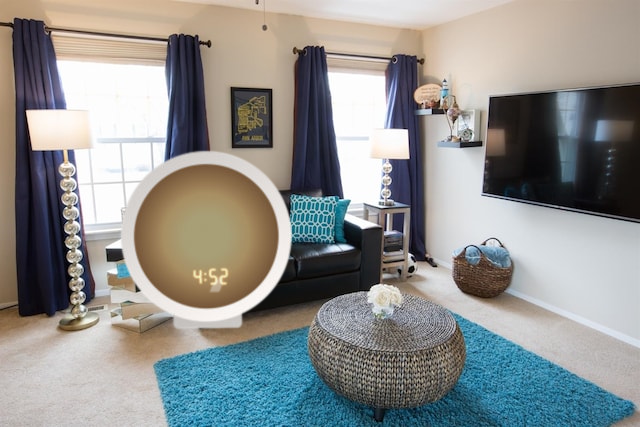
4:52
